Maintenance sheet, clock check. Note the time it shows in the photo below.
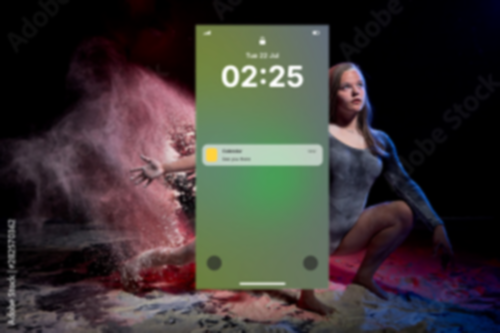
2:25
